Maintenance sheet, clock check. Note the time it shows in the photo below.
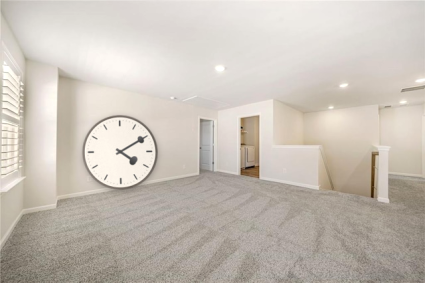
4:10
